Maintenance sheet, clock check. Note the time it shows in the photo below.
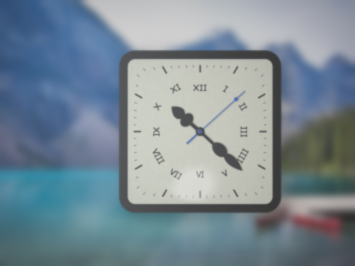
10:22:08
